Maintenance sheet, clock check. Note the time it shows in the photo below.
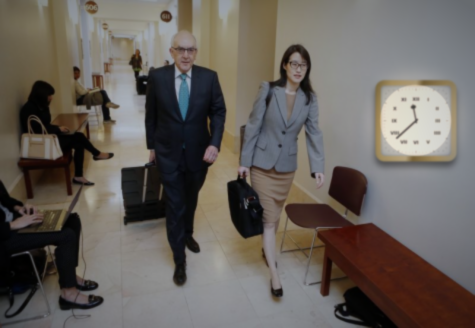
11:38
